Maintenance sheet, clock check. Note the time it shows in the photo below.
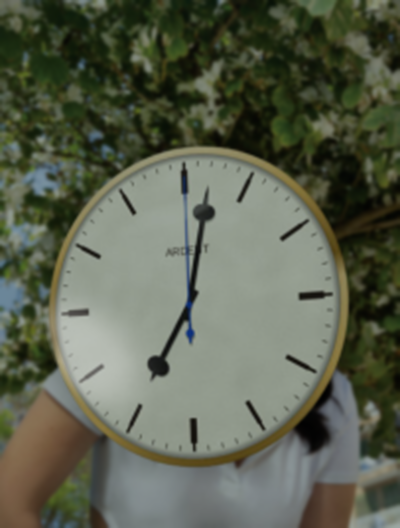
7:02:00
